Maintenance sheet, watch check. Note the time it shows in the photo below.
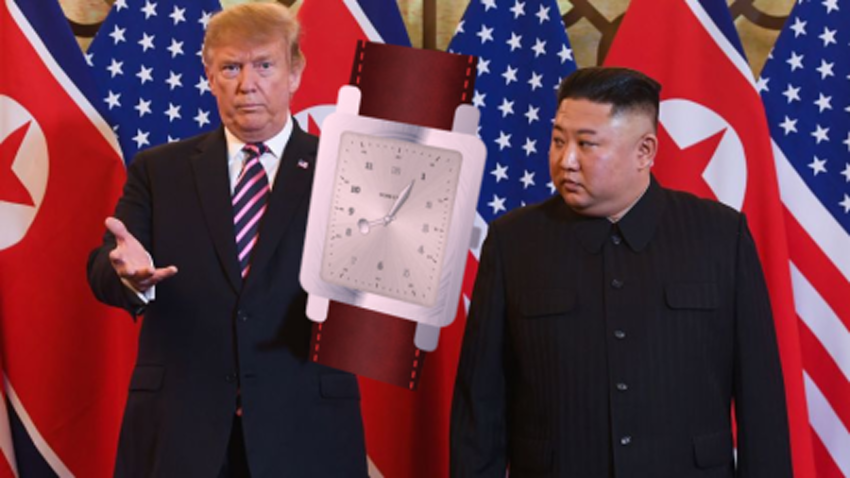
8:04
